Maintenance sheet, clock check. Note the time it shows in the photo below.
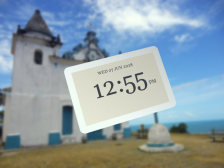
12:55
